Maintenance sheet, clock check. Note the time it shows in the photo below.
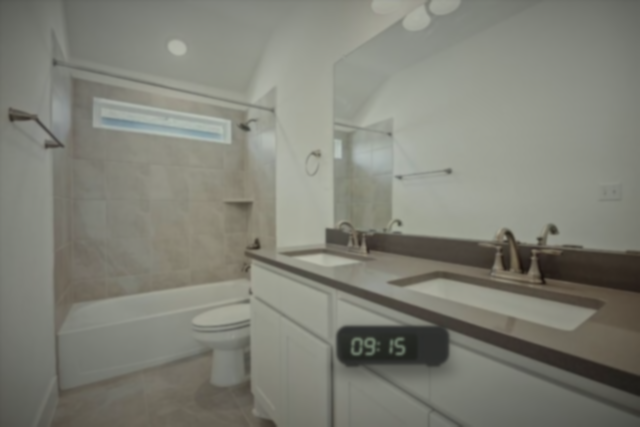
9:15
